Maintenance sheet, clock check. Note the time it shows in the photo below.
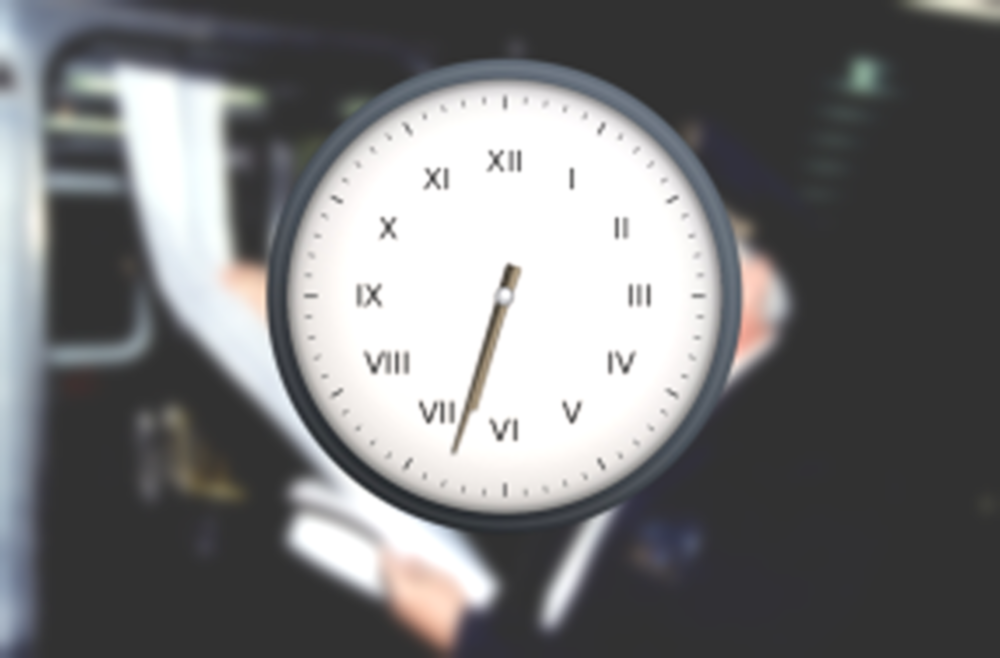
6:33
